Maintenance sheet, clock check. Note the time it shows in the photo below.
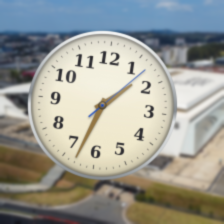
1:33:07
